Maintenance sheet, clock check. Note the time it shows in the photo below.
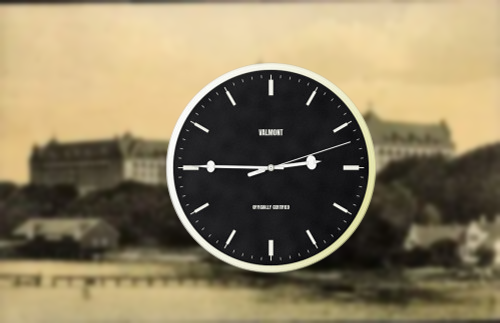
2:45:12
